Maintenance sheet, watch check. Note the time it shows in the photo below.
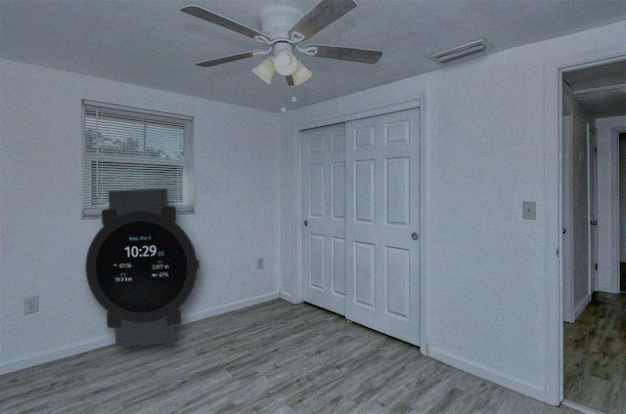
10:29
